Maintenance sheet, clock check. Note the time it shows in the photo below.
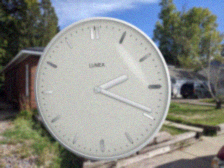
2:19
